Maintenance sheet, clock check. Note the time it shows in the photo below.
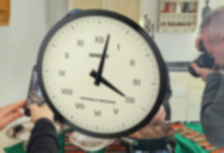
4:02
